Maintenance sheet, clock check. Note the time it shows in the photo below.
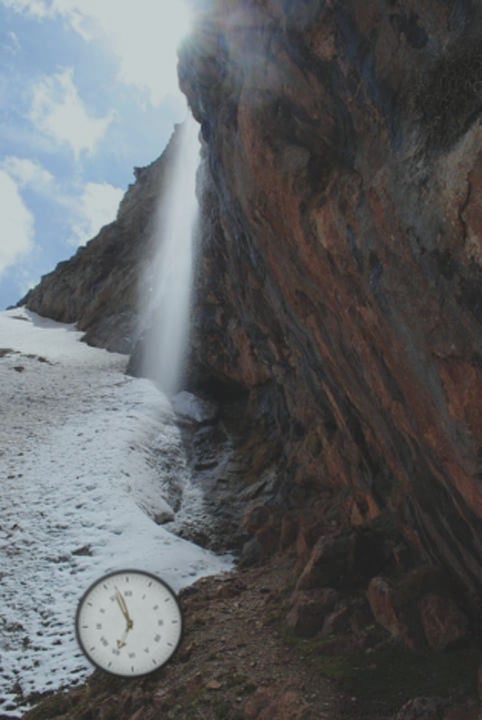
6:57
